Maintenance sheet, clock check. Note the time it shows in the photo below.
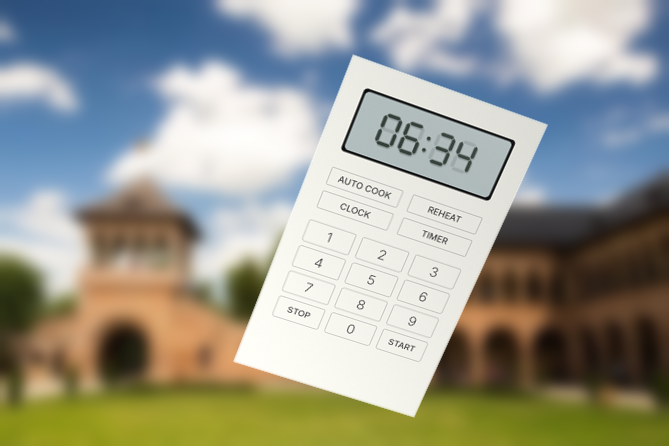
6:34
